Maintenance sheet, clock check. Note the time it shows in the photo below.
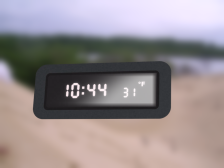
10:44
